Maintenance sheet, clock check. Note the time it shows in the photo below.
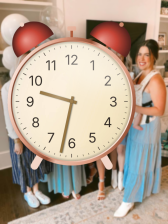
9:32
